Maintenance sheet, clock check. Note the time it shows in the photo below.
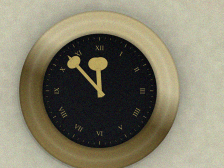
11:53
